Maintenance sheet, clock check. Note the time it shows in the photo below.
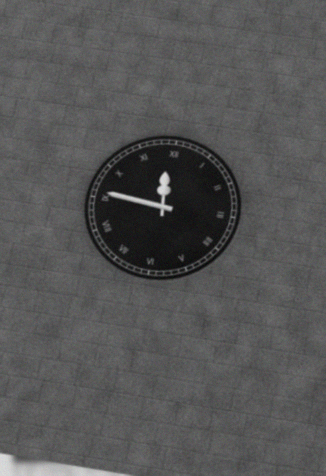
11:46
